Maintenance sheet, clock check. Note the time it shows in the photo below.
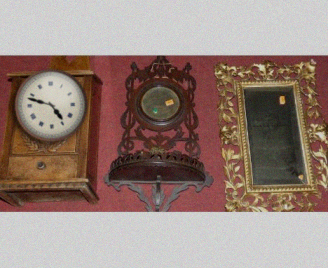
4:48
